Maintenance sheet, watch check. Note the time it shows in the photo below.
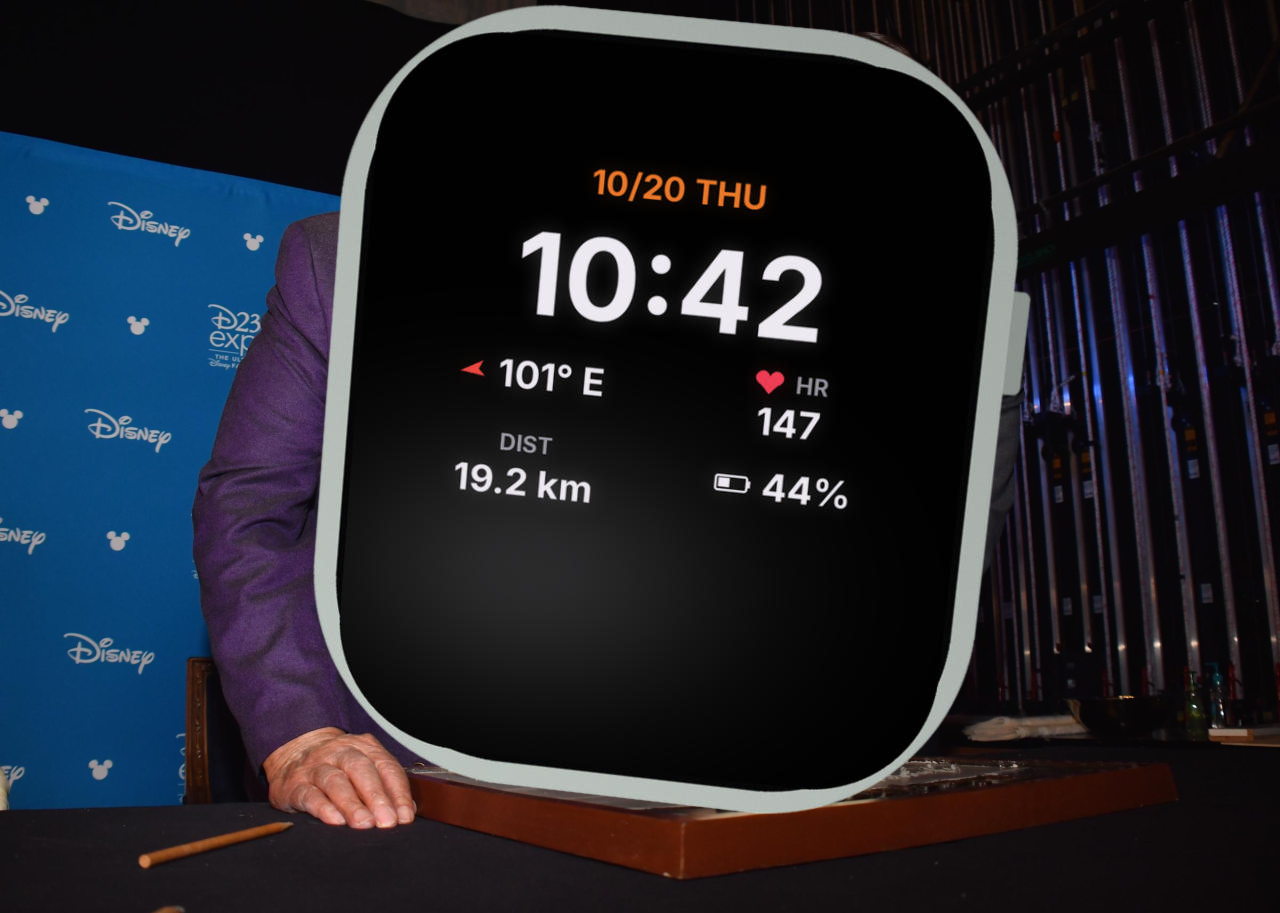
10:42
